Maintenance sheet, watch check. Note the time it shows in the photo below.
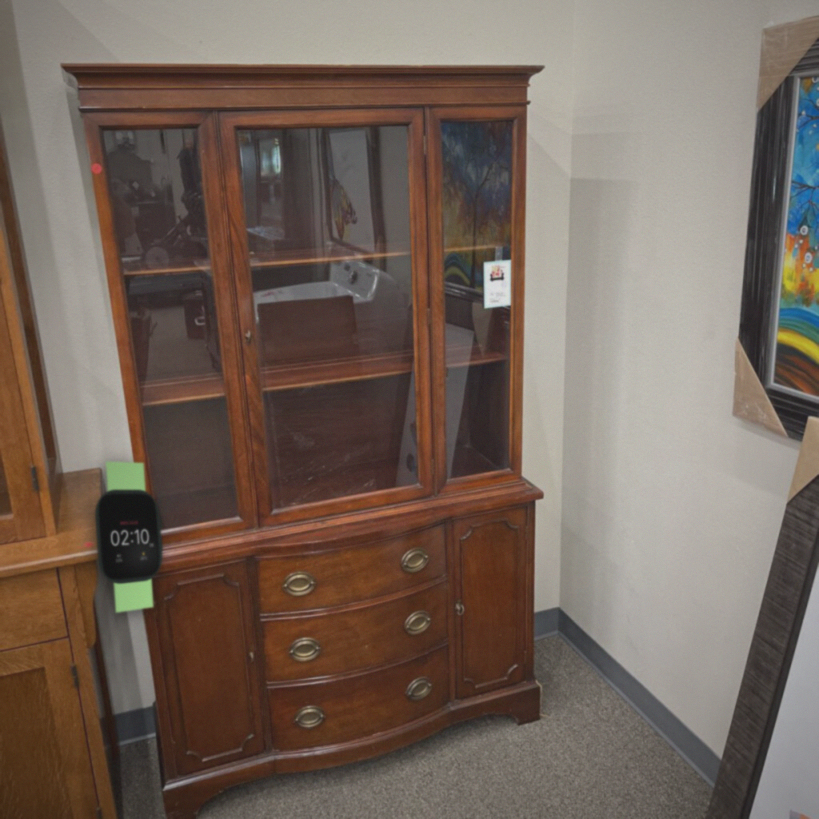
2:10
